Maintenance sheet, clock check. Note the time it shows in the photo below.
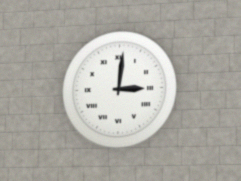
3:01
